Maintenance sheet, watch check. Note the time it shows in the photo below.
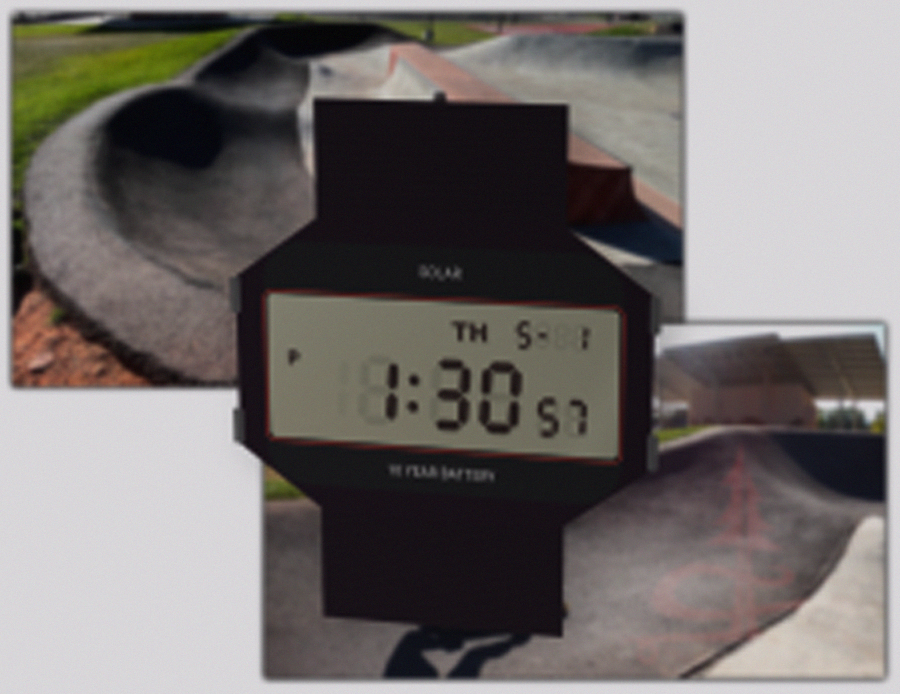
1:30:57
